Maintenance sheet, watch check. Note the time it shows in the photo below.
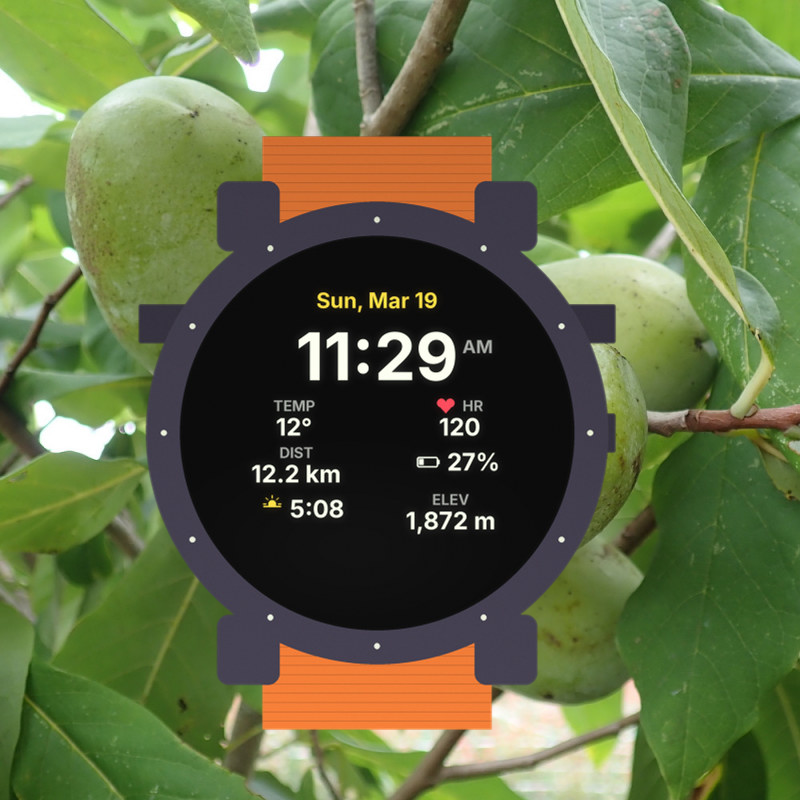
11:29
